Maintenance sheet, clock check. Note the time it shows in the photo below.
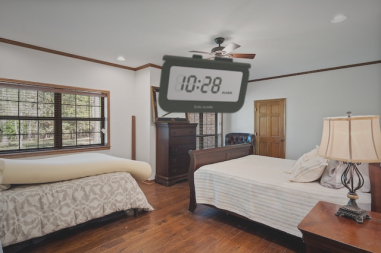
10:28
